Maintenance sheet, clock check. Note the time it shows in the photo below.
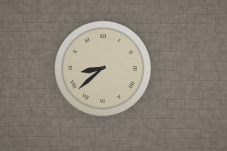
8:38
